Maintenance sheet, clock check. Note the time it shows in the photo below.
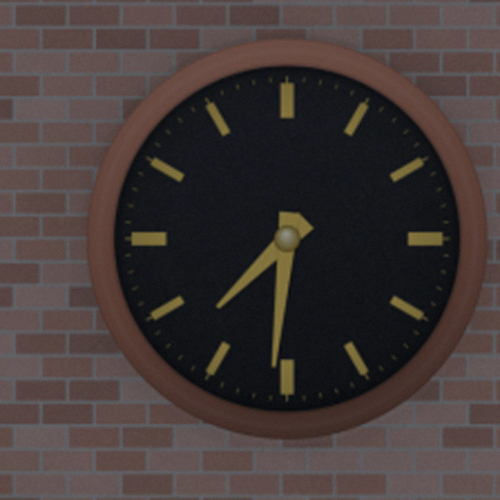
7:31
